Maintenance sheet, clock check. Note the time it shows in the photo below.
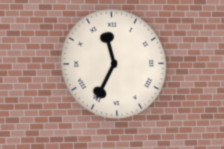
11:35
